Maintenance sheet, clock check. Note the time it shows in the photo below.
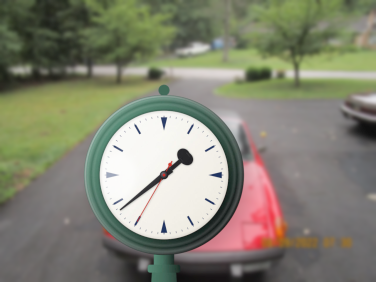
1:38:35
